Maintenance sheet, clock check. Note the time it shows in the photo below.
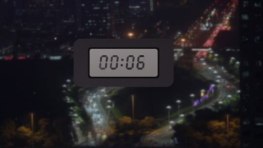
0:06
